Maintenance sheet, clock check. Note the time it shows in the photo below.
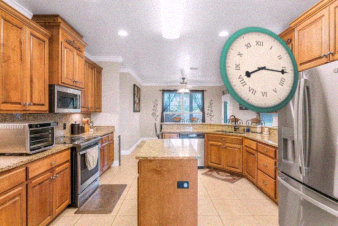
8:16
